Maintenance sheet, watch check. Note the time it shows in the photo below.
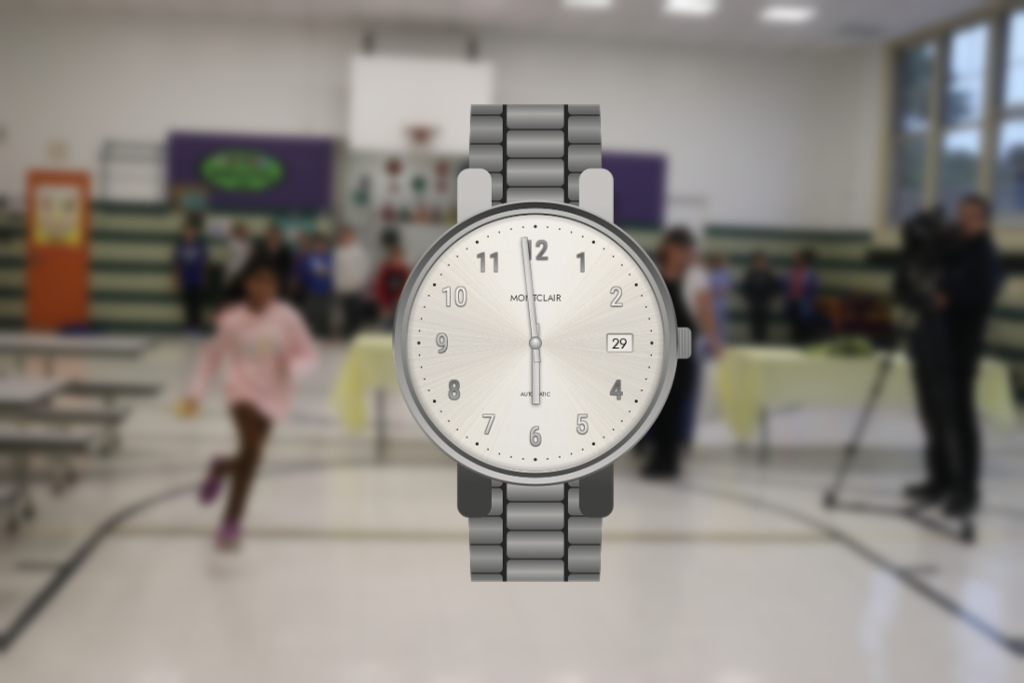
5:59
